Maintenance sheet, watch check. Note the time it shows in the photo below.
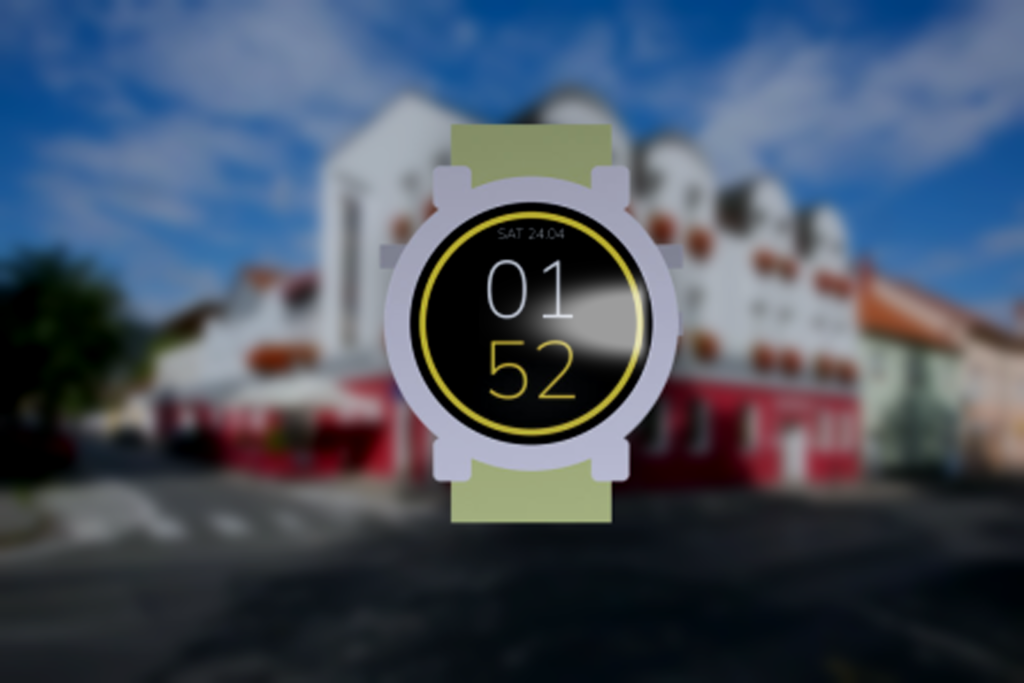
1:52
